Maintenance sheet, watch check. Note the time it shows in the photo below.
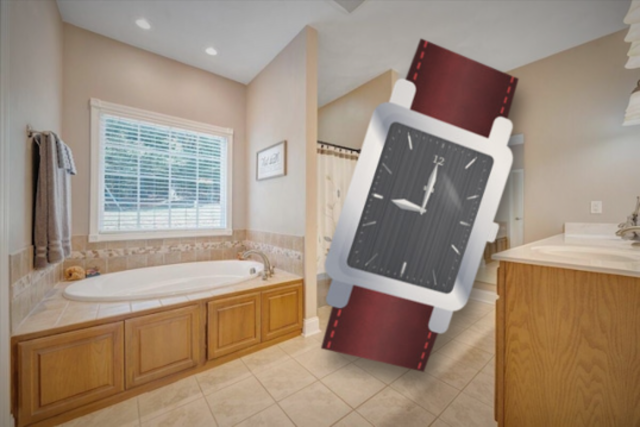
9:00
